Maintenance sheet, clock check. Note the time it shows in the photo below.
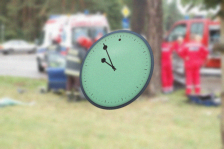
9:54
